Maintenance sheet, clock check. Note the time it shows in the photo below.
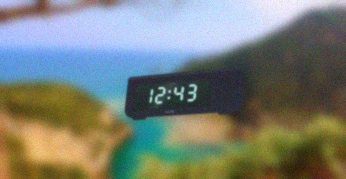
12:43
